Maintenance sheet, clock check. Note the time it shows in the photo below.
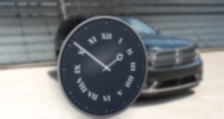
1:51
